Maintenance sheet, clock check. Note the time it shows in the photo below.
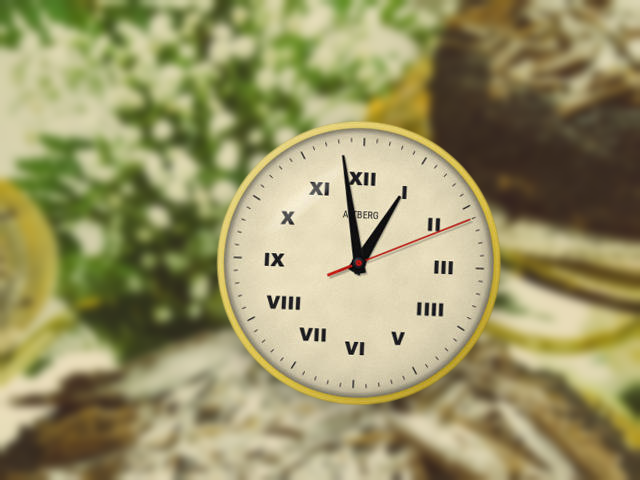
12:58:11
